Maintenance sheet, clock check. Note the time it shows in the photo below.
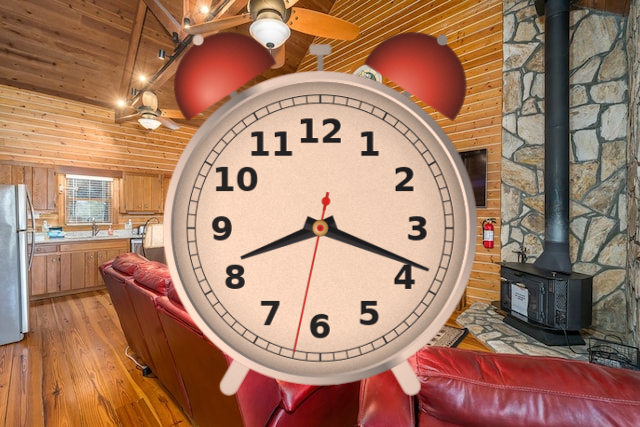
8:18:32
